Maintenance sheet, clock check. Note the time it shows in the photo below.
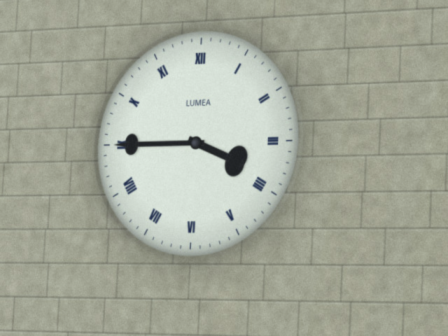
3:45
